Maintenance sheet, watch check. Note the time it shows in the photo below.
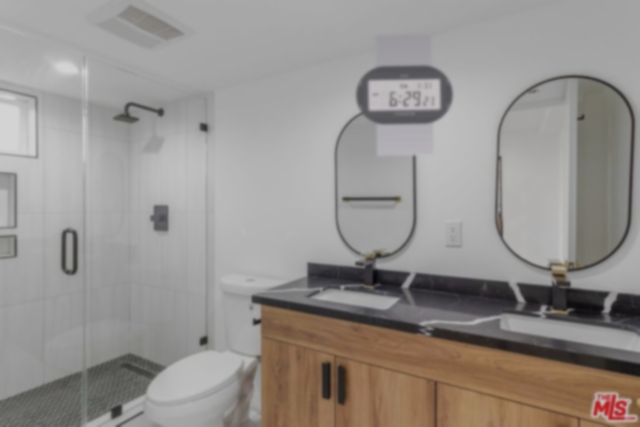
6:29
